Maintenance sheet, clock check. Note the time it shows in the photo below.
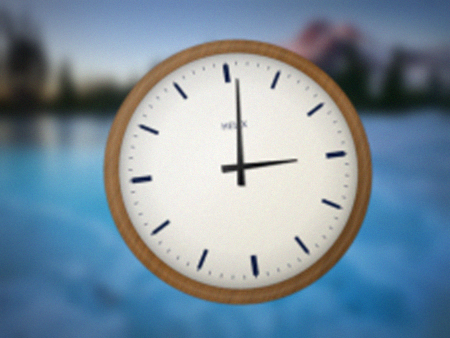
3:01
